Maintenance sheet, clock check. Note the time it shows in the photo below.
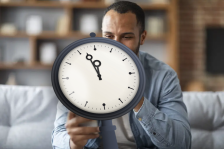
11:57
